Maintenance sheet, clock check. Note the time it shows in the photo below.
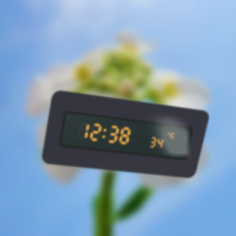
12:38
